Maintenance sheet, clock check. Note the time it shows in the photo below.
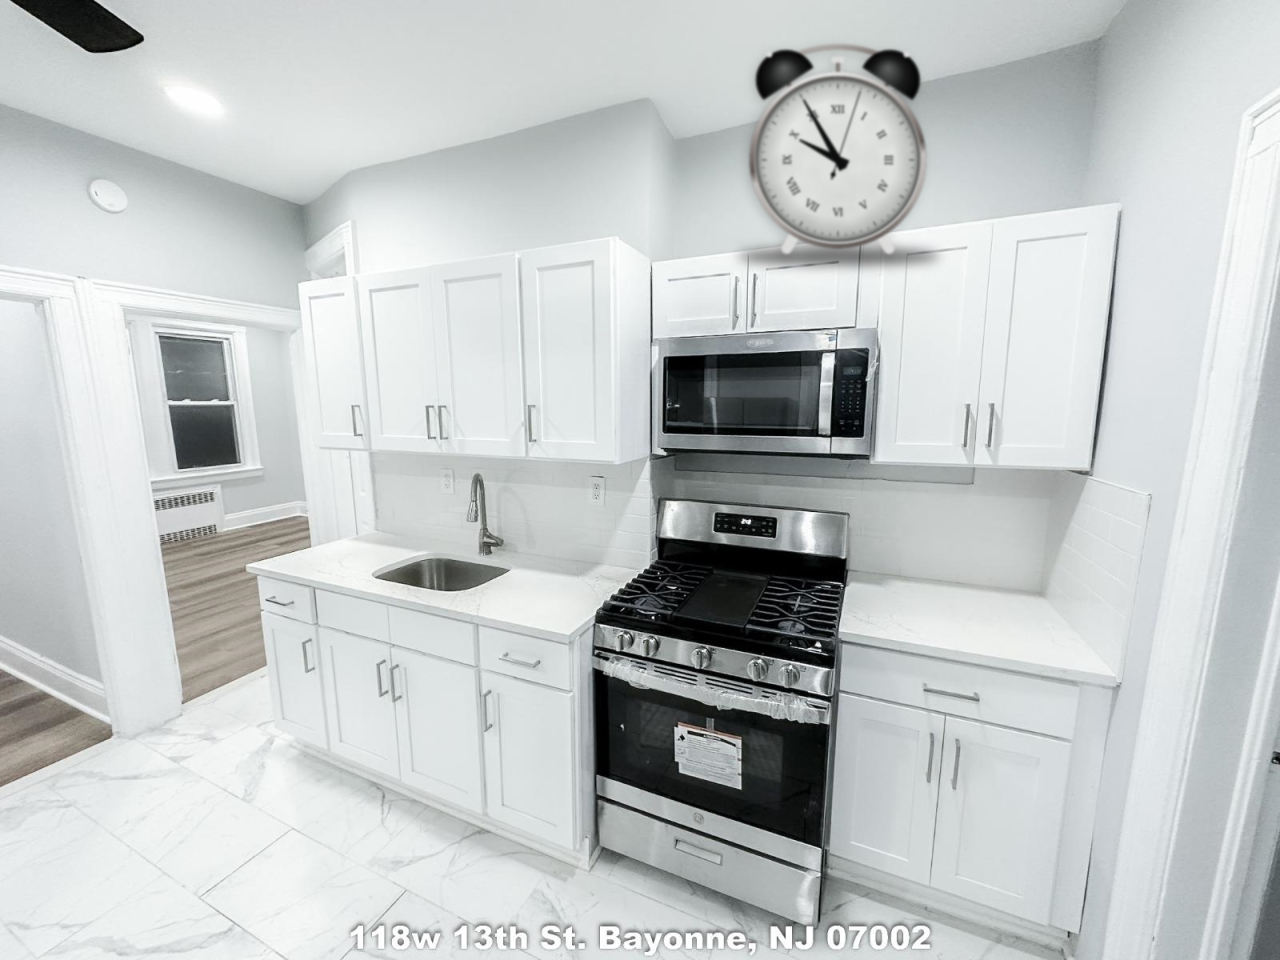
9:55:03
